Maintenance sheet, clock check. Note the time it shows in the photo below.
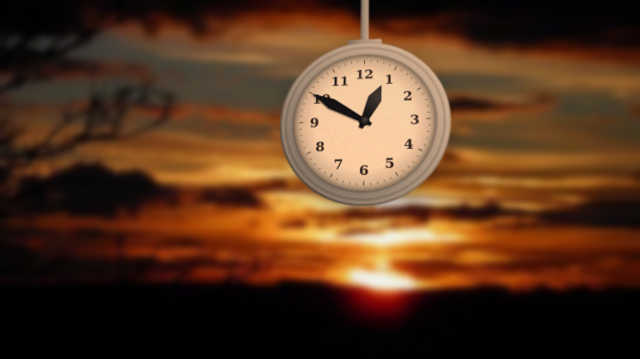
12:50
